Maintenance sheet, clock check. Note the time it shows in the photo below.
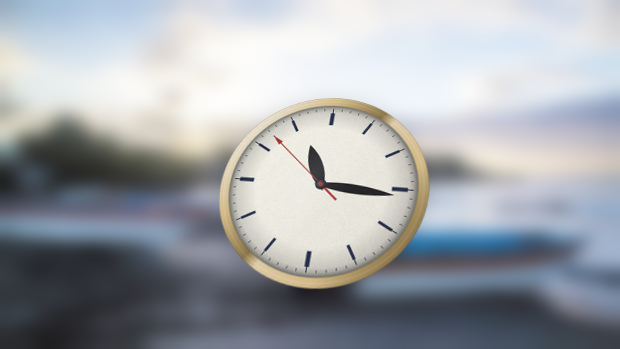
11:15:52
